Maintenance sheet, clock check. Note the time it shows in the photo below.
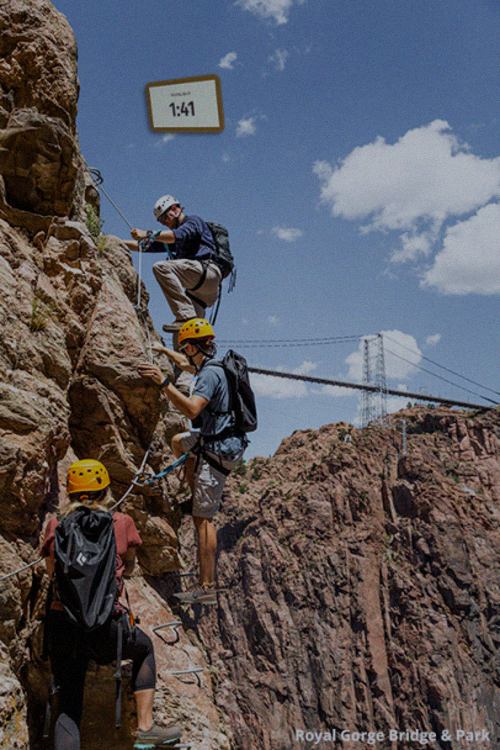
1:41
